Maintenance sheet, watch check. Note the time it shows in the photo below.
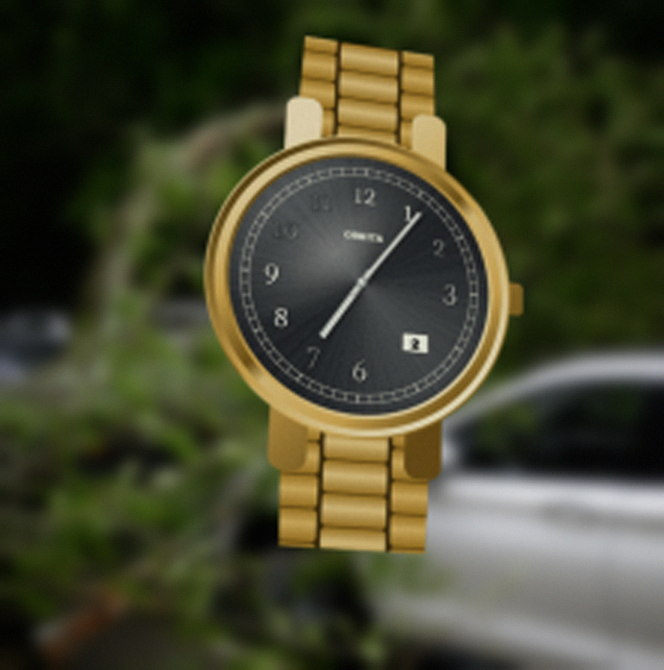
7:06
